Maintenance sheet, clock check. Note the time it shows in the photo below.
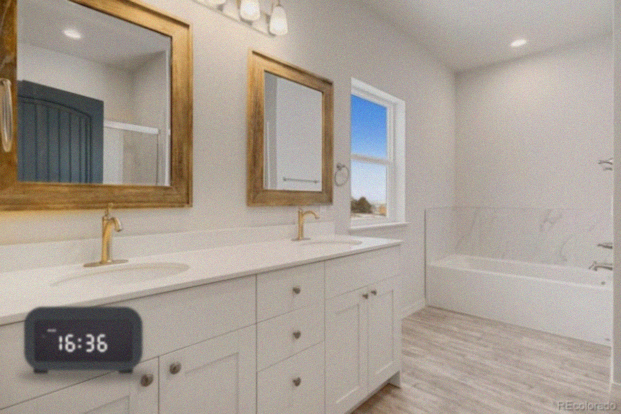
16:36
